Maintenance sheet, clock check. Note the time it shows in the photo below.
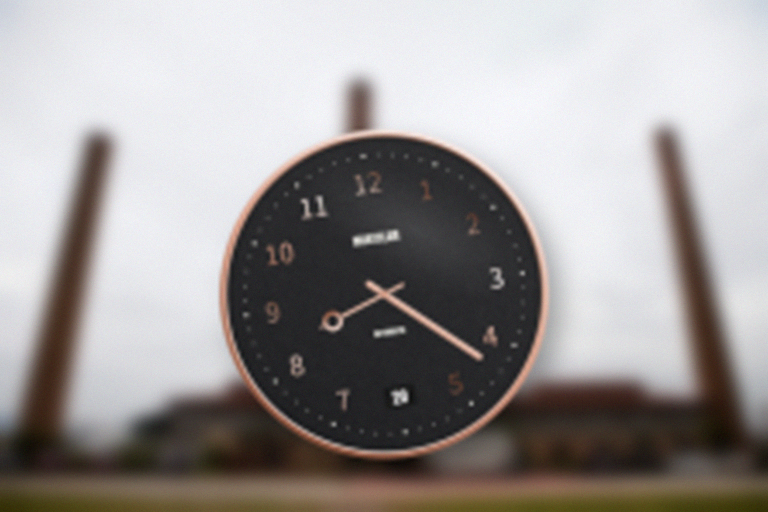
8:22
